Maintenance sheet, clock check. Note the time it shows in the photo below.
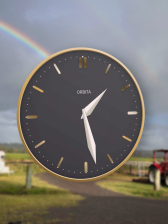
1:28
